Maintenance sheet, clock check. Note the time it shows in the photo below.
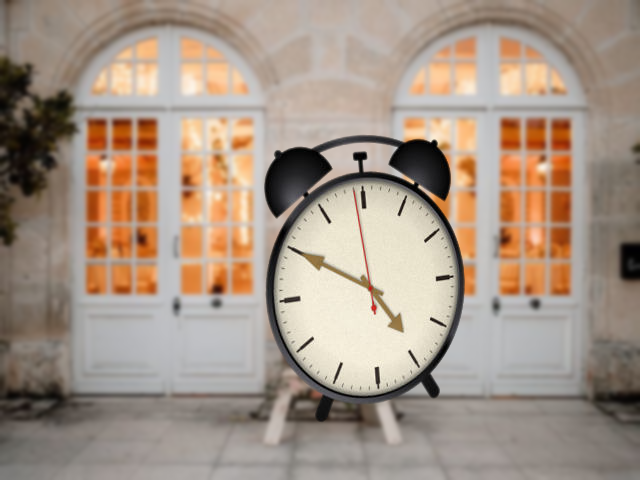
4:49:59
